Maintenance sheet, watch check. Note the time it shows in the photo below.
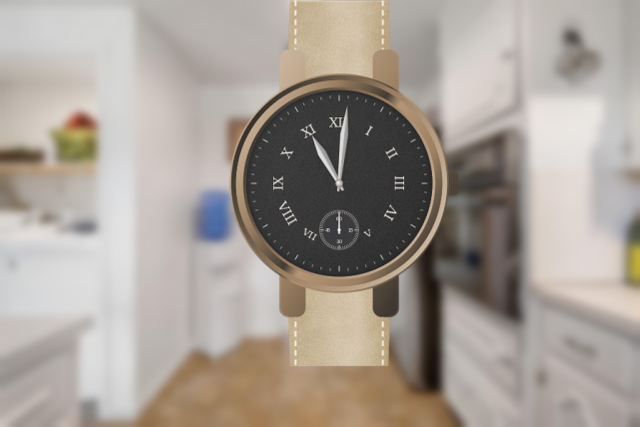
11:01
